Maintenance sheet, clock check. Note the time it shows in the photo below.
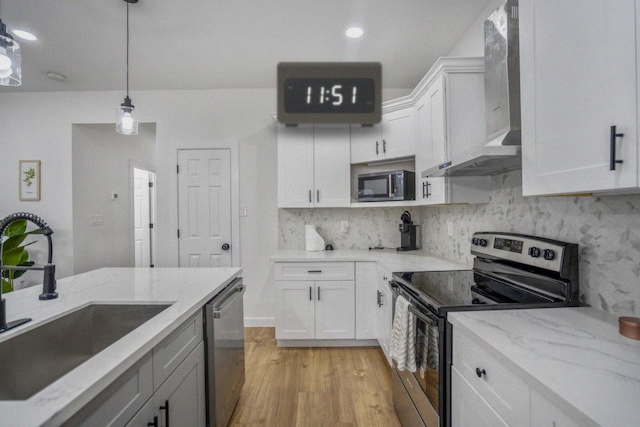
11:51
